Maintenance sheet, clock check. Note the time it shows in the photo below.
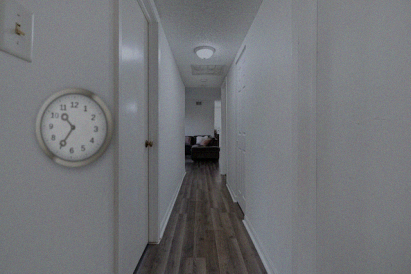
10:35
